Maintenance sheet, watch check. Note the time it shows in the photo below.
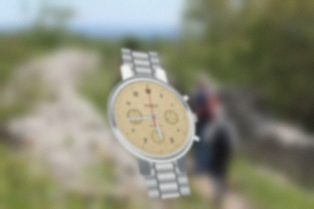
5:44
